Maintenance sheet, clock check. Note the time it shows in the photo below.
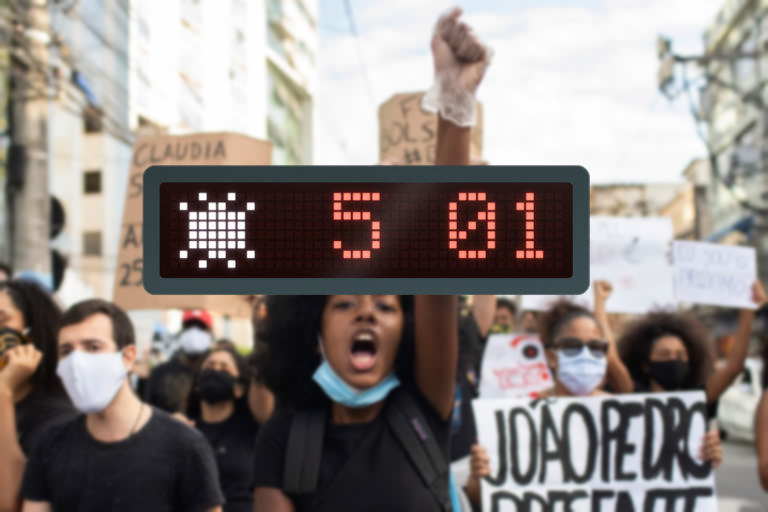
5:01
